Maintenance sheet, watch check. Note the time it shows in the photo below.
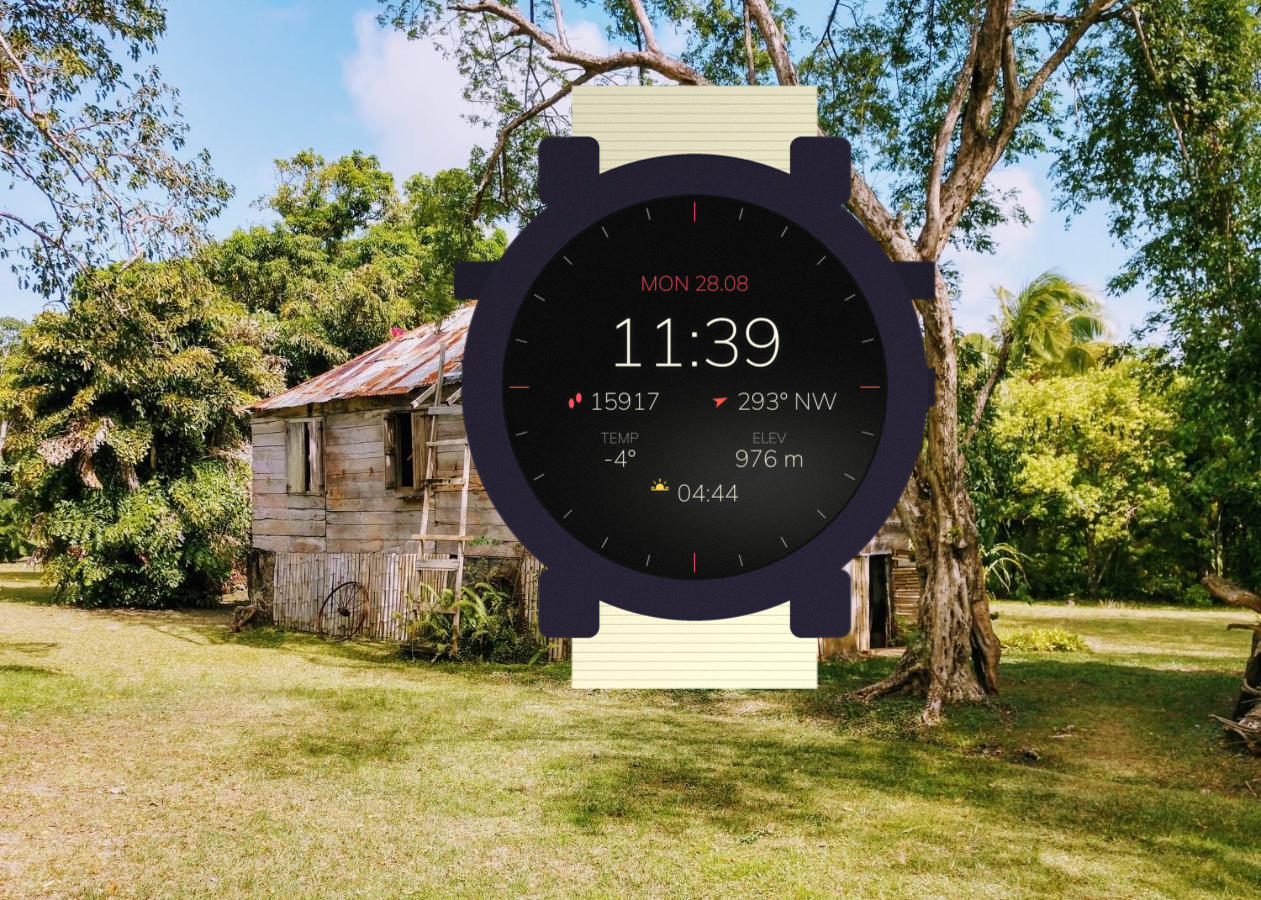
11:39
